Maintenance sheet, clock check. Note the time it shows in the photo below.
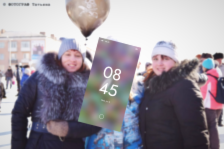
8:45
